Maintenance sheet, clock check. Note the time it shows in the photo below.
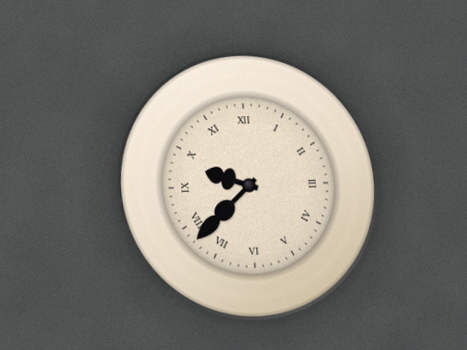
9:38
